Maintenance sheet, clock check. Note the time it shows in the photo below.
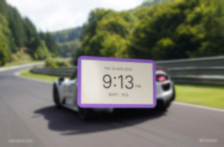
9:13
